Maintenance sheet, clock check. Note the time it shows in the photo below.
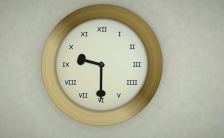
9:30
